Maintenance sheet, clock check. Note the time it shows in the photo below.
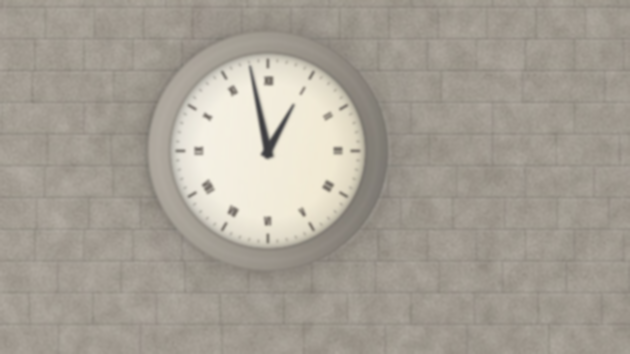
12:58
